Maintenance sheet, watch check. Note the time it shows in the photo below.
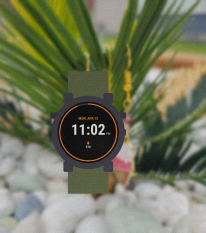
11:02
